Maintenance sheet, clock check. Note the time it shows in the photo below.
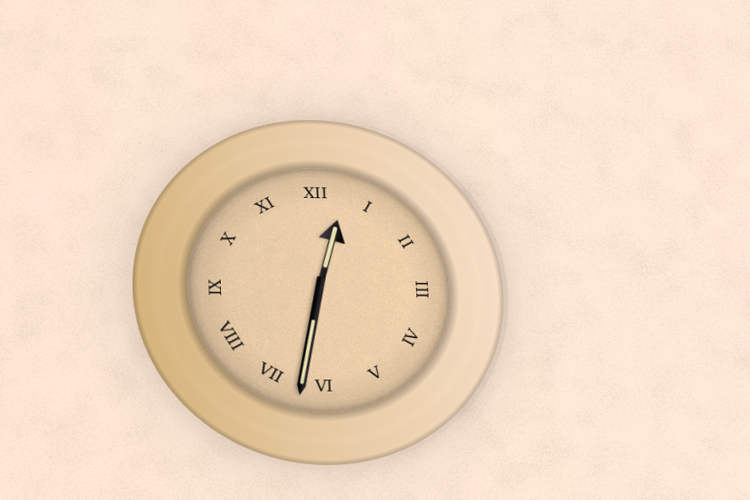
12:32
